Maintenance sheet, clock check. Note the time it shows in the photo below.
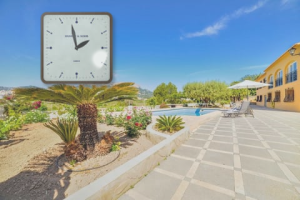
1:58
